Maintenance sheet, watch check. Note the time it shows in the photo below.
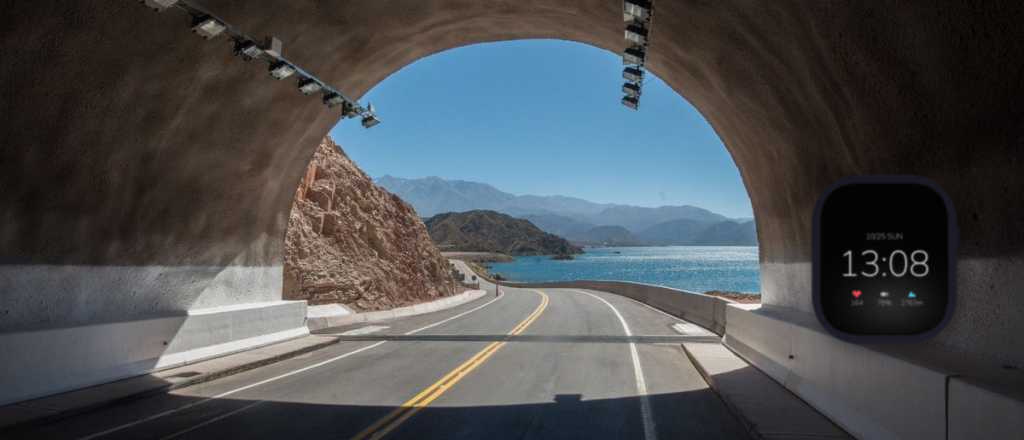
13:08
